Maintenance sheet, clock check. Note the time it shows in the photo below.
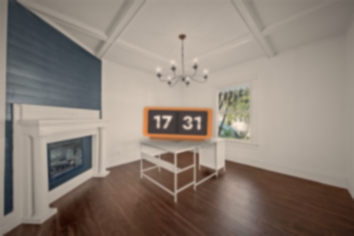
17:31
